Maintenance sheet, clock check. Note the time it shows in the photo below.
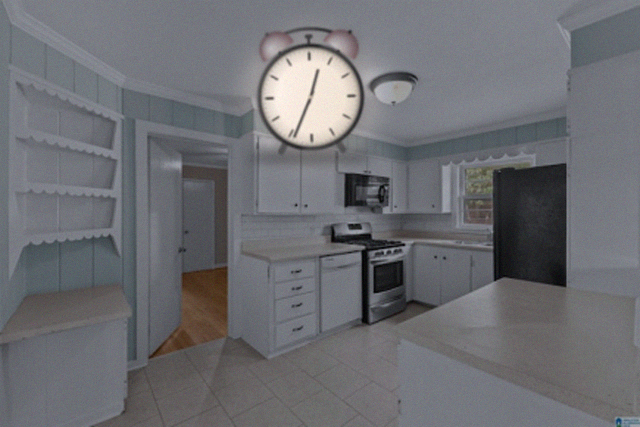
12:34
